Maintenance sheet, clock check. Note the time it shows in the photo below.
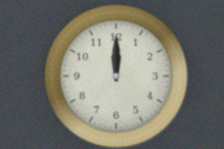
12:00
